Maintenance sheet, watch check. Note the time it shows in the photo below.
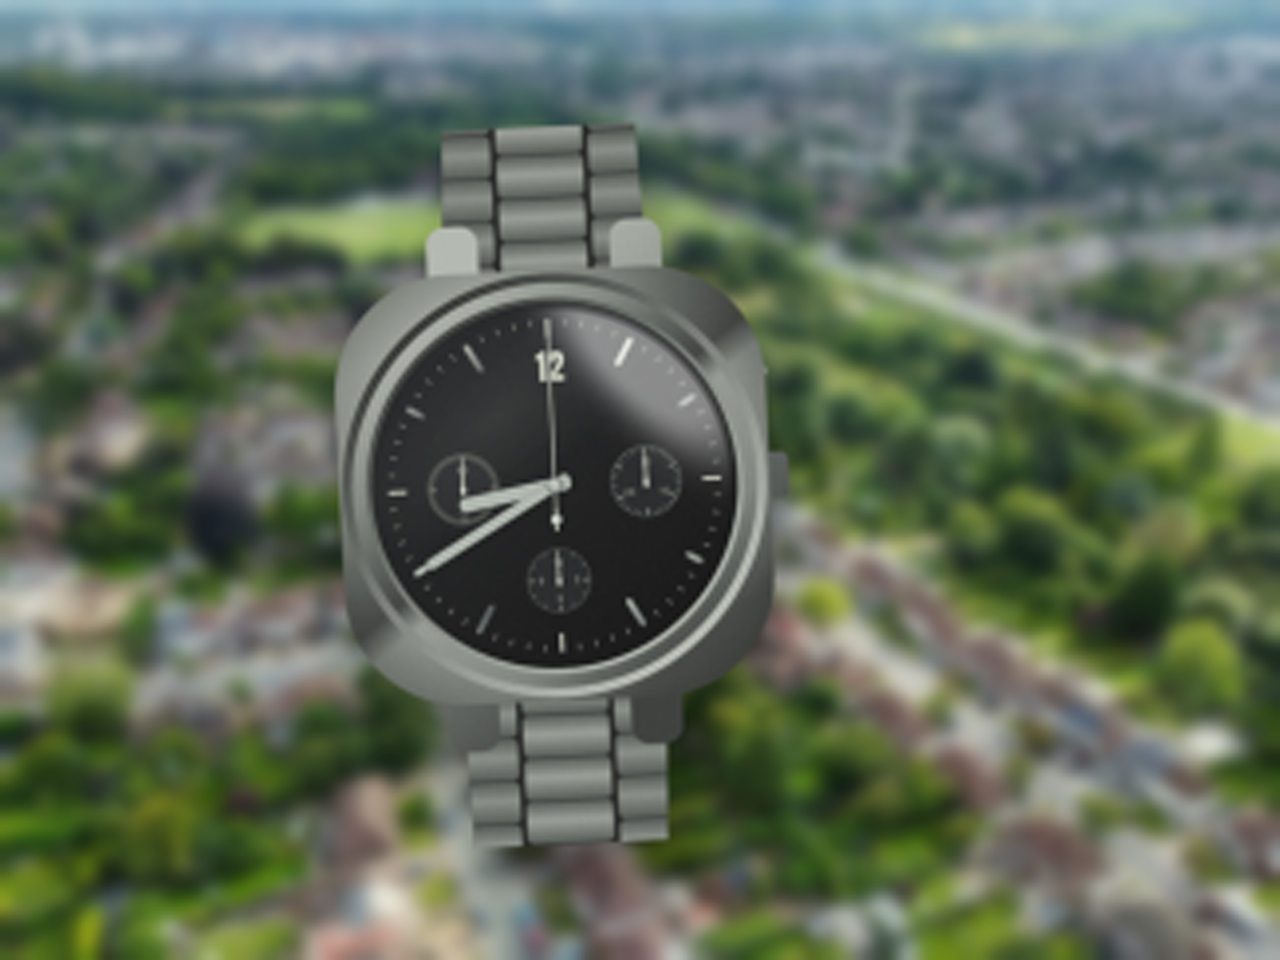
8:40
